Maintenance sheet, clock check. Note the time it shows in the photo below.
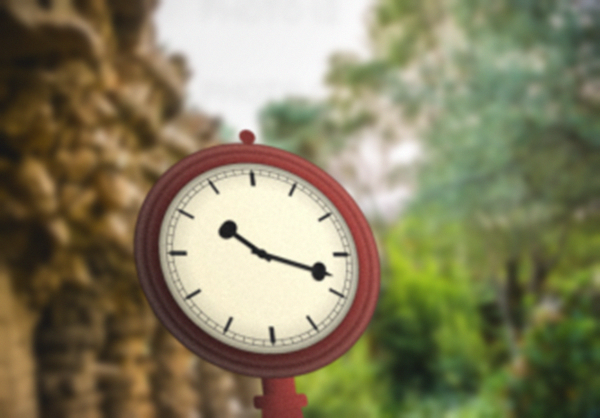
10:18
